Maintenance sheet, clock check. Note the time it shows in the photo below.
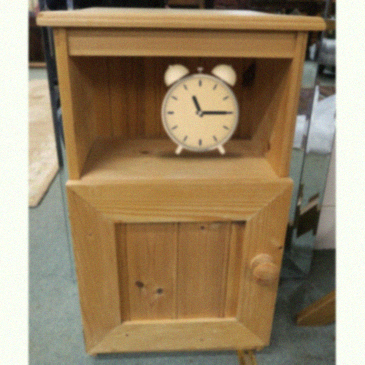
11:15
